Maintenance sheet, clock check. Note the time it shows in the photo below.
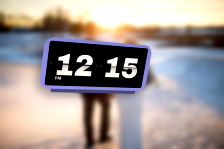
12:15
